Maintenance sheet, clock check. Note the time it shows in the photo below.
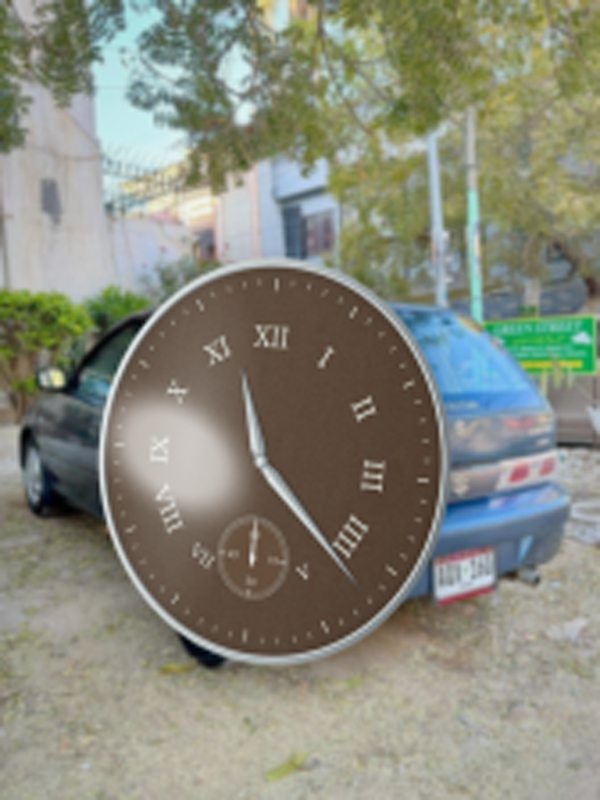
11:22
